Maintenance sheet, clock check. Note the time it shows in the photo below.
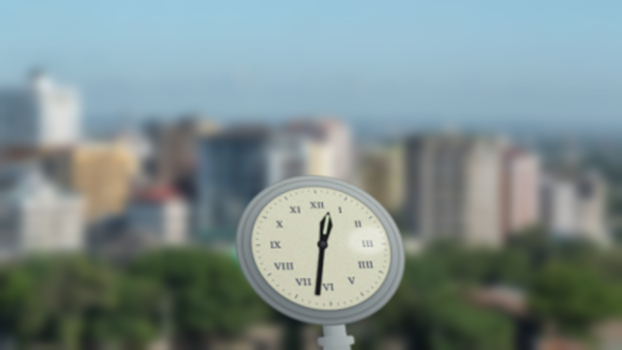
12:32
